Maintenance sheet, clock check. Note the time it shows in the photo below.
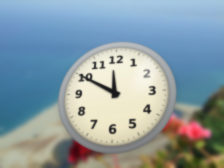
11:50
